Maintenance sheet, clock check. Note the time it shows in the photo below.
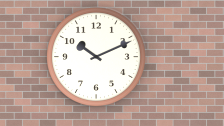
10:11
